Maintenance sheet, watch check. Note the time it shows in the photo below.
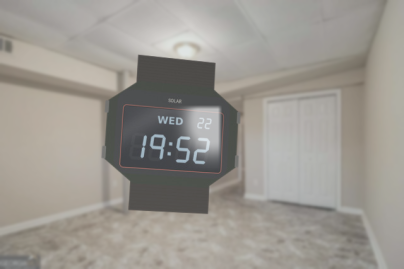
19:52
